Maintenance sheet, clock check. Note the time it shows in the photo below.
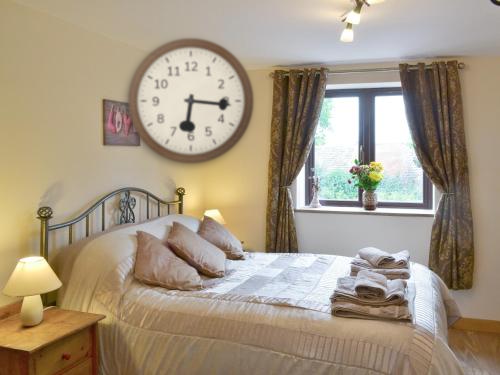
6:16
